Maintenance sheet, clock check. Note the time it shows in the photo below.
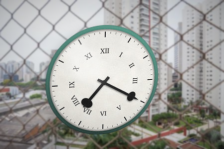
7:20
